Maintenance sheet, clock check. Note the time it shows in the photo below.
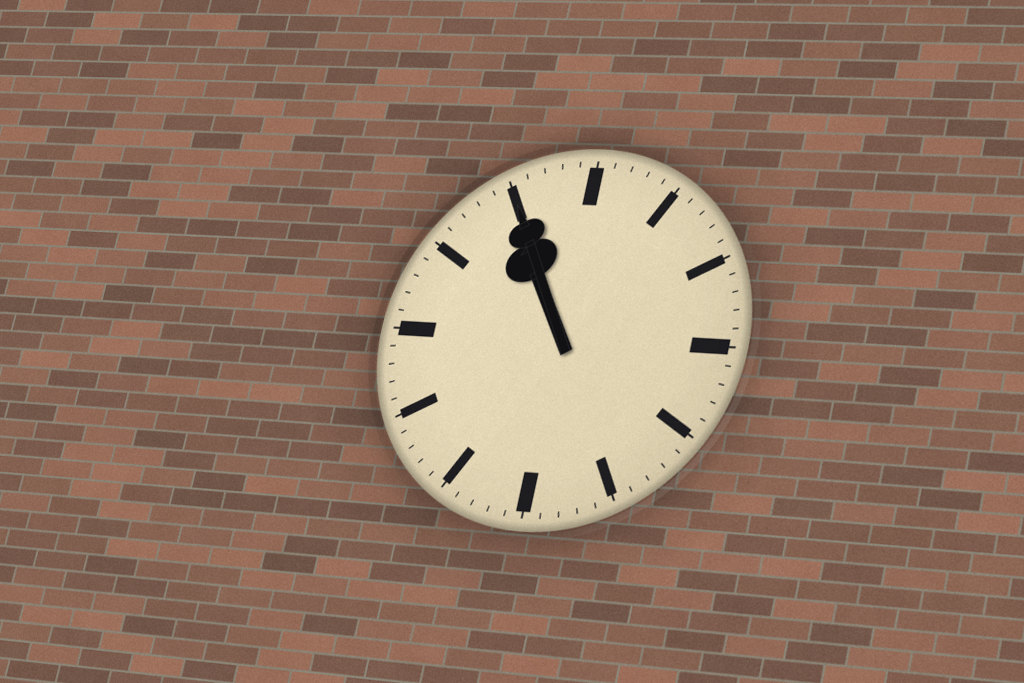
10:55
